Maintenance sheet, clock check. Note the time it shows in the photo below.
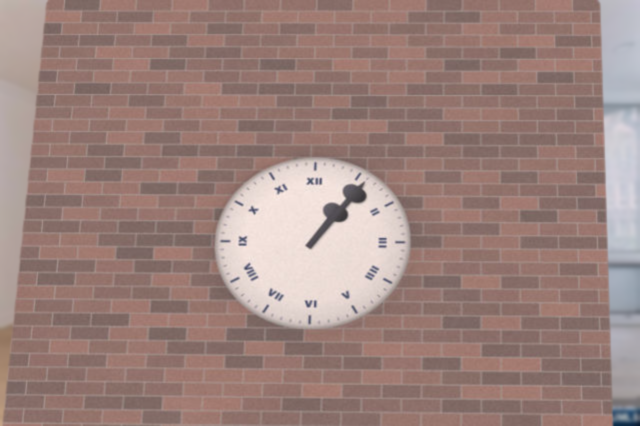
1:06
